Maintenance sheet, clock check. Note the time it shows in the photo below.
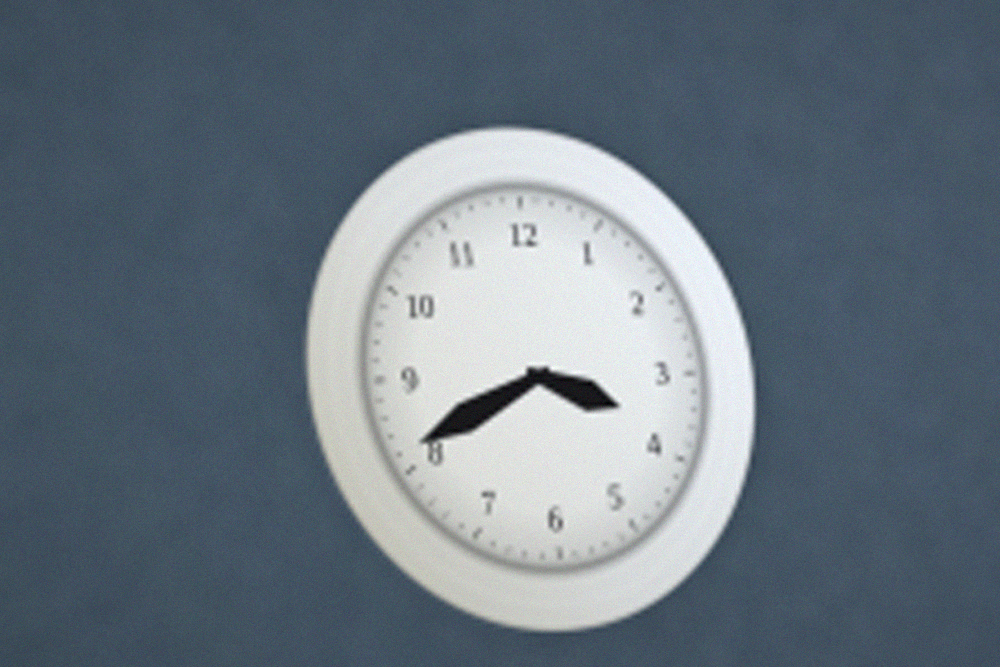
3:41
